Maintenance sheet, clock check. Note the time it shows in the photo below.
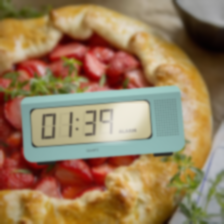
1:39
